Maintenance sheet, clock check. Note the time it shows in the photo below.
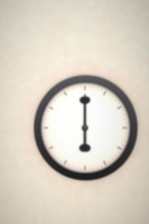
6:00
